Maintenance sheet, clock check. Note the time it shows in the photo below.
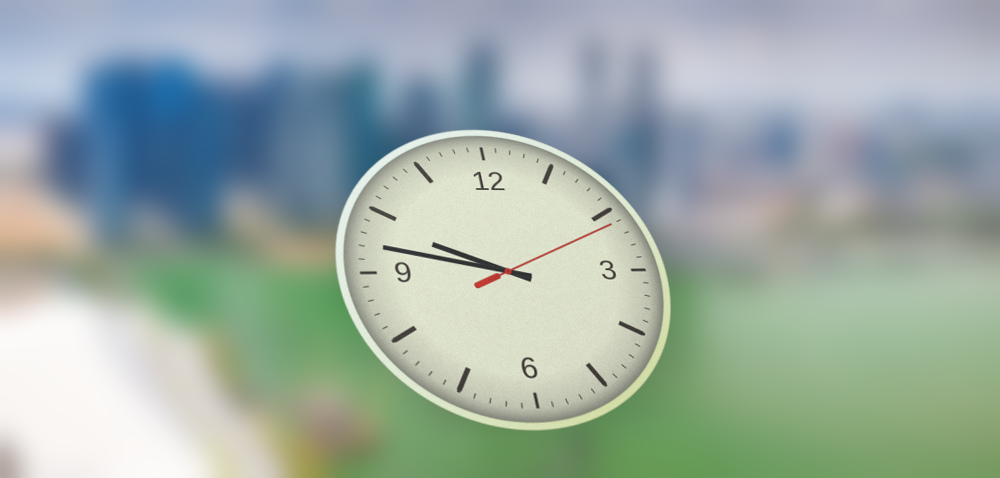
9:47:11
